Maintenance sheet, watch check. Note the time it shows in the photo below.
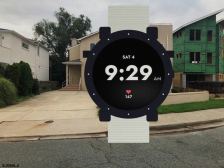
9:29
